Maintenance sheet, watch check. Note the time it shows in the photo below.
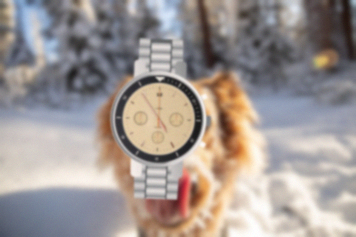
4:54
